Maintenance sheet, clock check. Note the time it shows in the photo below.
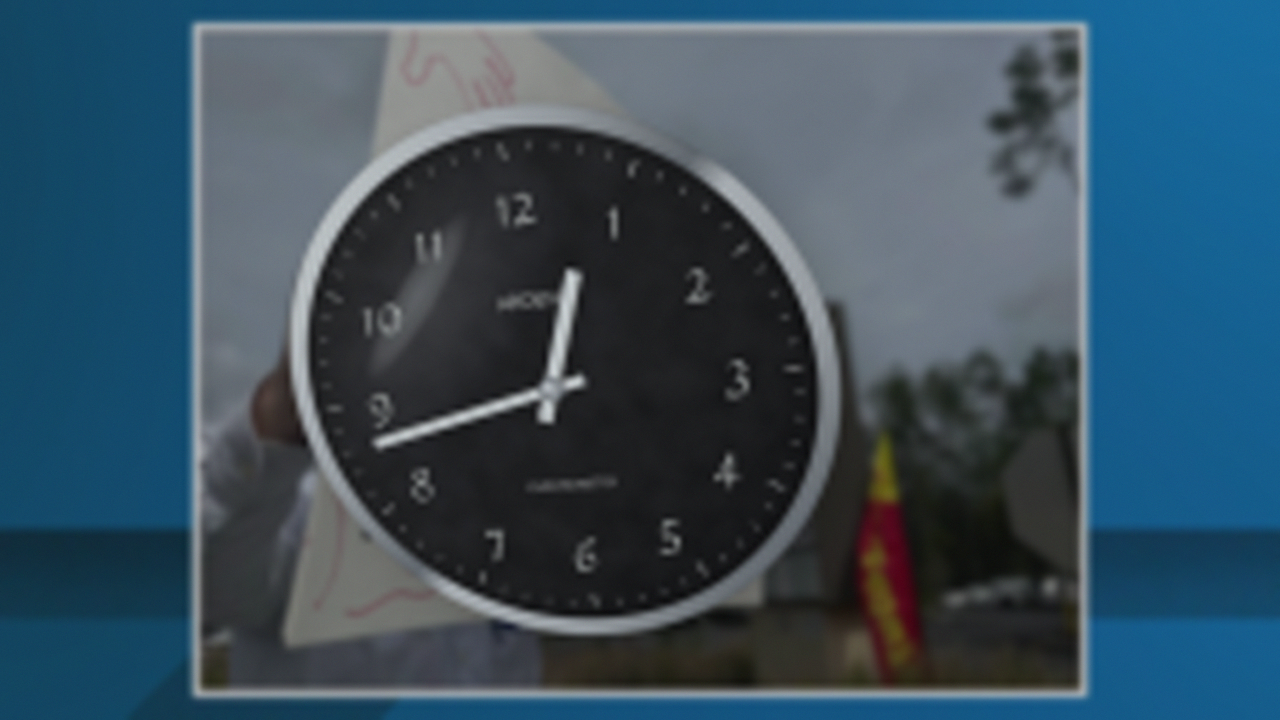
12:43
